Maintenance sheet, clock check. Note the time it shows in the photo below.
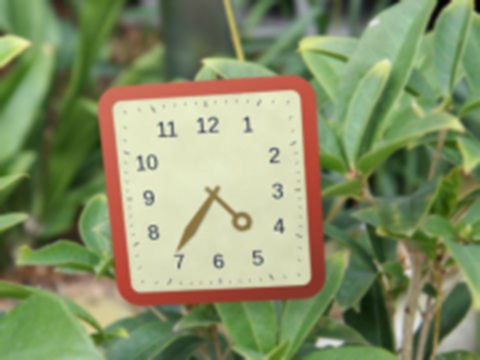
4:36
